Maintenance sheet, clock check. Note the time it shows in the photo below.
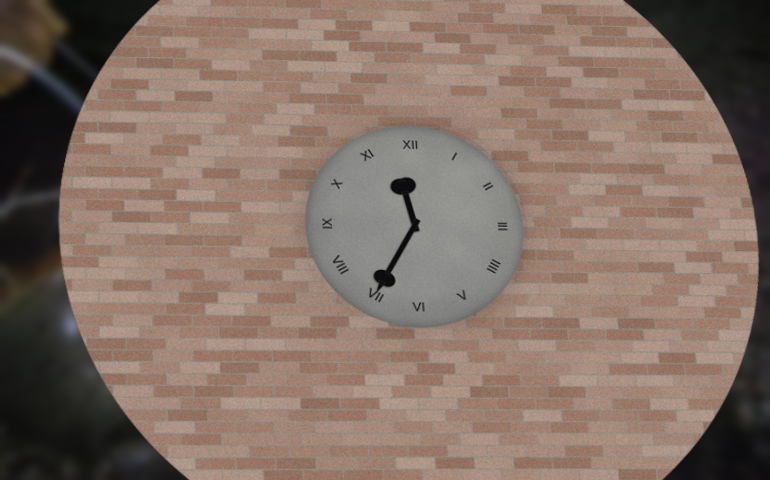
11:35
